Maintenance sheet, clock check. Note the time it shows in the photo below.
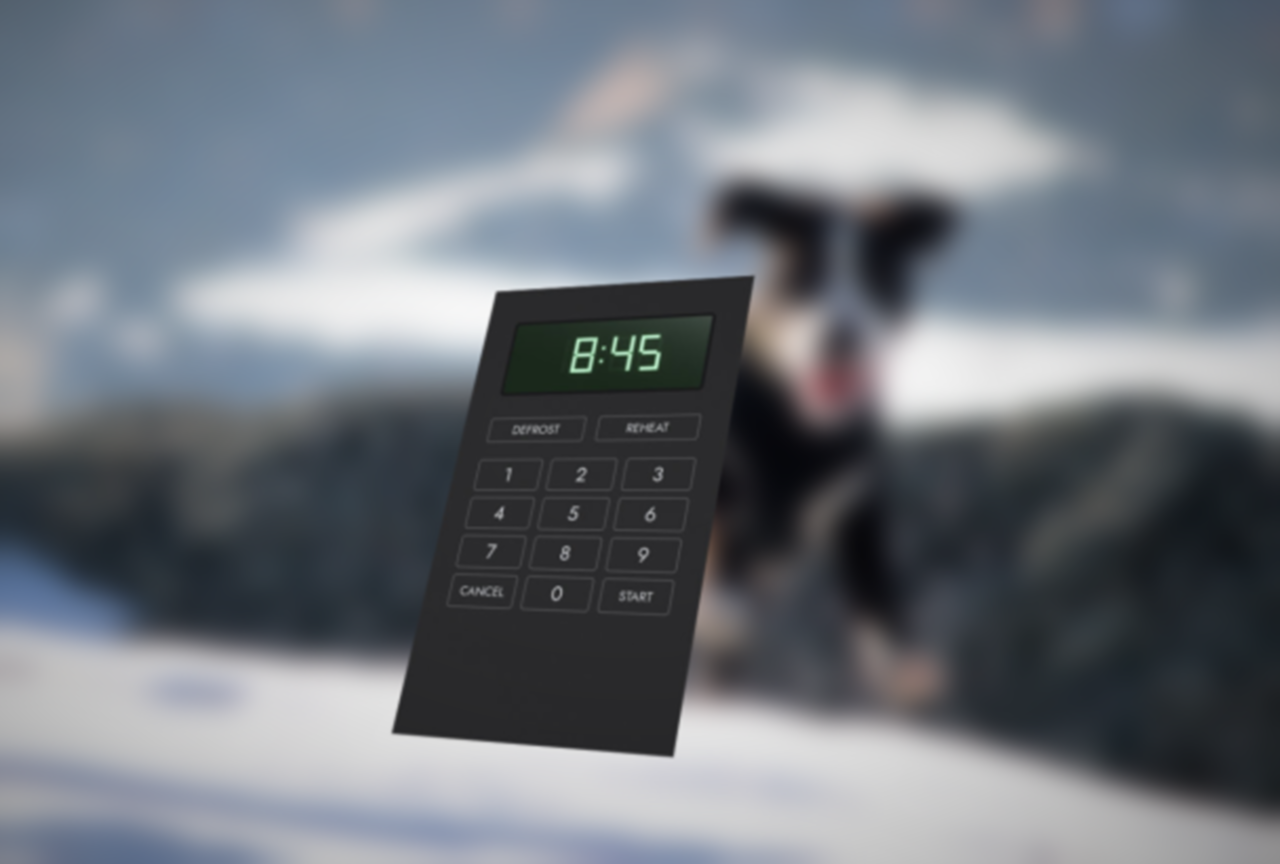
8:45
